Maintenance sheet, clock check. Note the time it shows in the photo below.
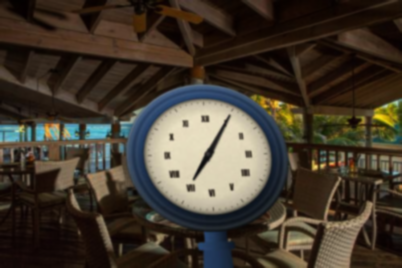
7:05
